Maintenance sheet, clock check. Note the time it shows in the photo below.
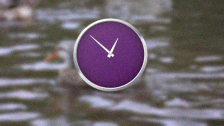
12:52
